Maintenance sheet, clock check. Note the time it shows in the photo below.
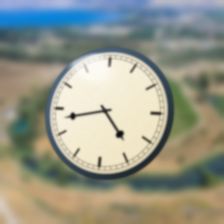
4:43
